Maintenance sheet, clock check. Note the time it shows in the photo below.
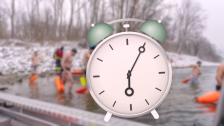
6:05
